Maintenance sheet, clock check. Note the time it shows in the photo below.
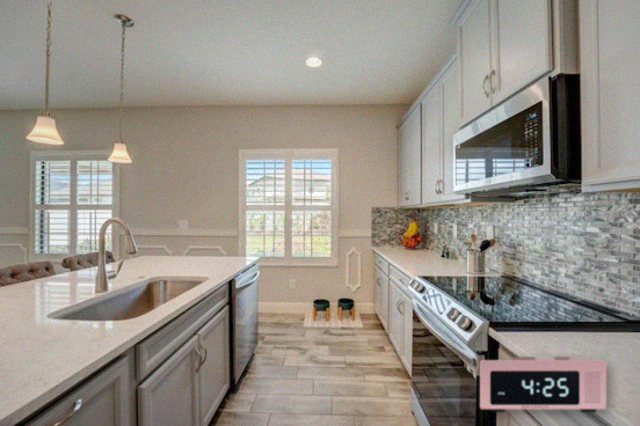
4:25
